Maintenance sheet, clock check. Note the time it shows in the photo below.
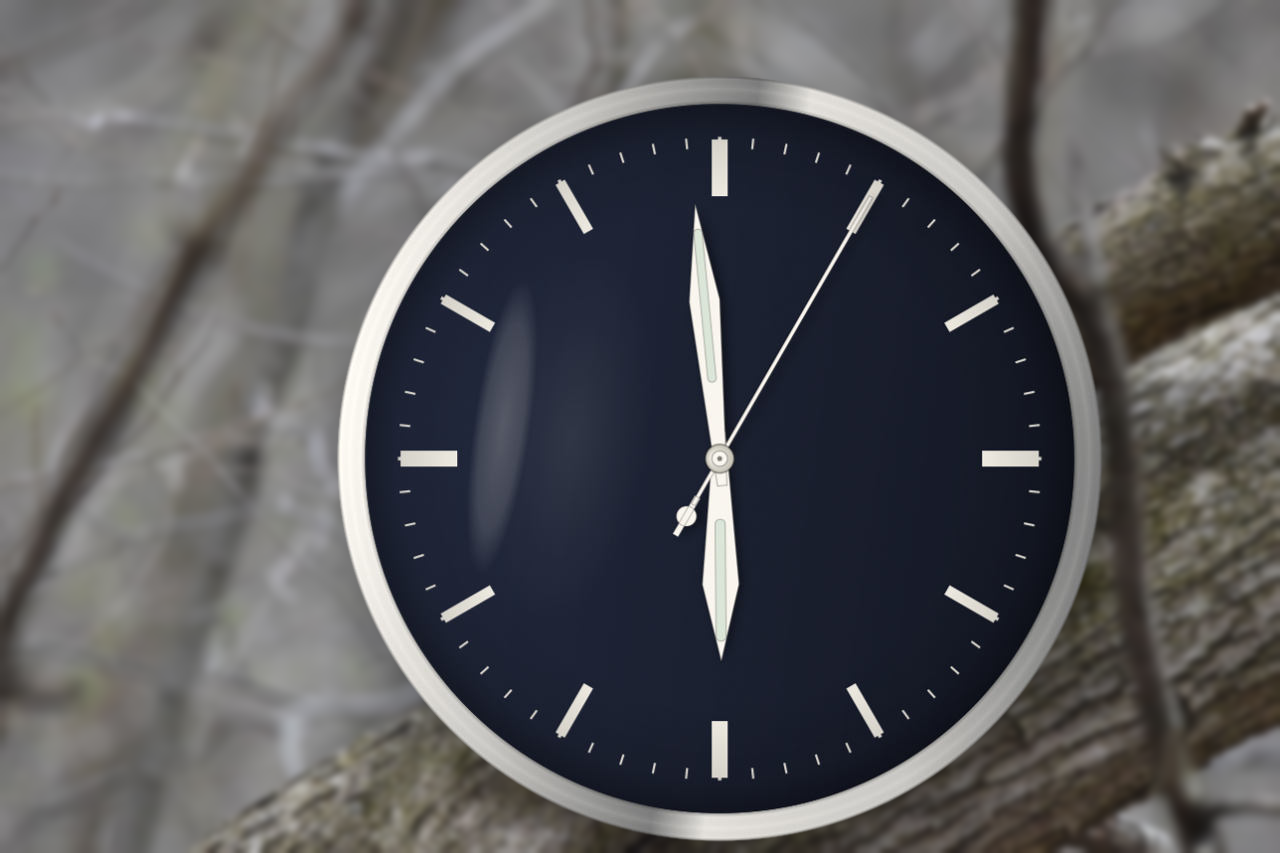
5:59:05
